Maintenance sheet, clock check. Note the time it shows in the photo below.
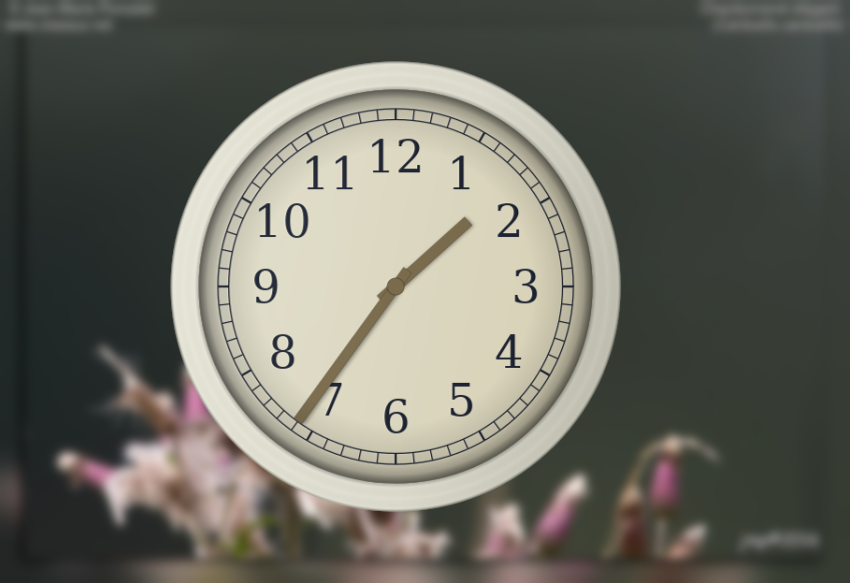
1:36
